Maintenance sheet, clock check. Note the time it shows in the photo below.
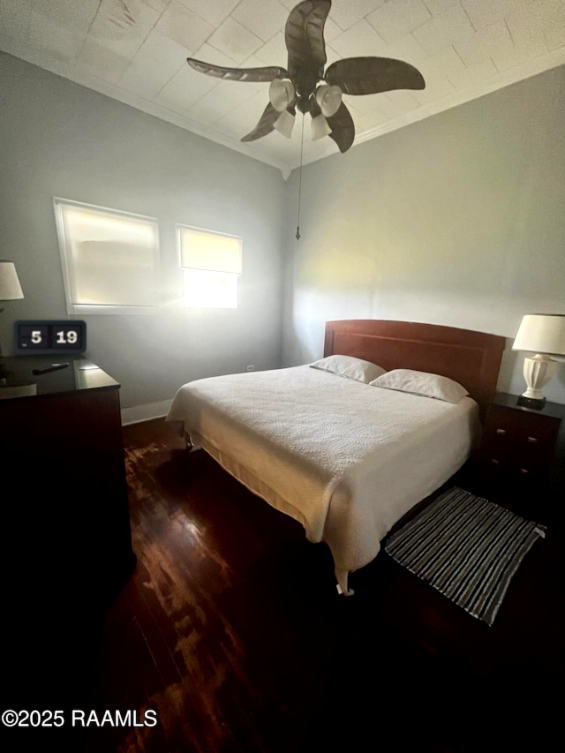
5:19
